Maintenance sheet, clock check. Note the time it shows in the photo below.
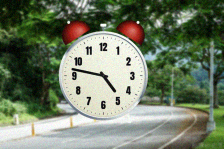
4:47
